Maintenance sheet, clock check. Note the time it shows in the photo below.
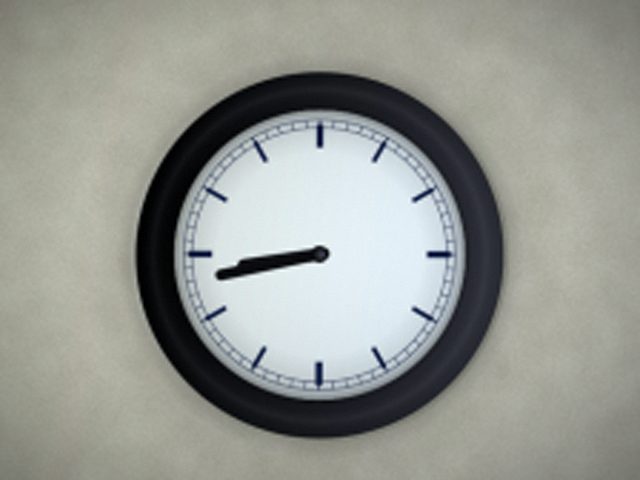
8:43
